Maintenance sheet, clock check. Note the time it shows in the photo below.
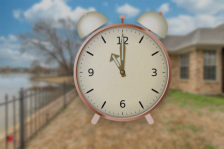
11:00
